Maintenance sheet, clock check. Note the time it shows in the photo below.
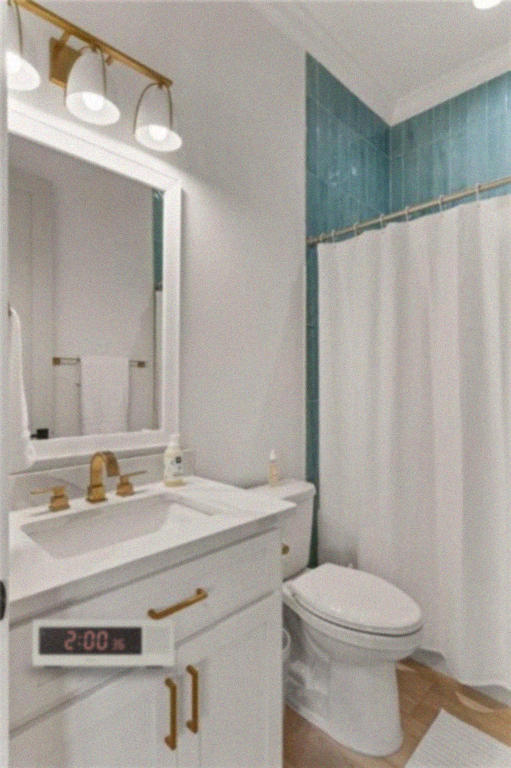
2:00
